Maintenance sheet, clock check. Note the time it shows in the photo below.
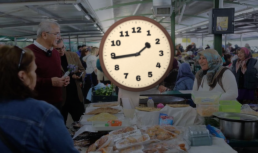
1:44
